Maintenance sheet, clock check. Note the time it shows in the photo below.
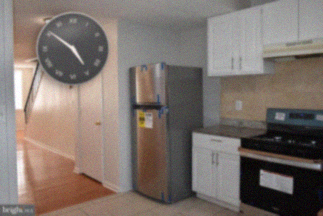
4:51
